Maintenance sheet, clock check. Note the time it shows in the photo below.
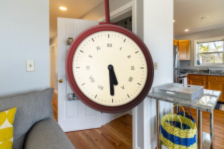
5:30
